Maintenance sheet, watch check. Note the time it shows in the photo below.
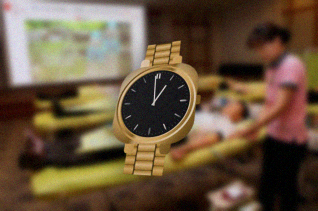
12:59
